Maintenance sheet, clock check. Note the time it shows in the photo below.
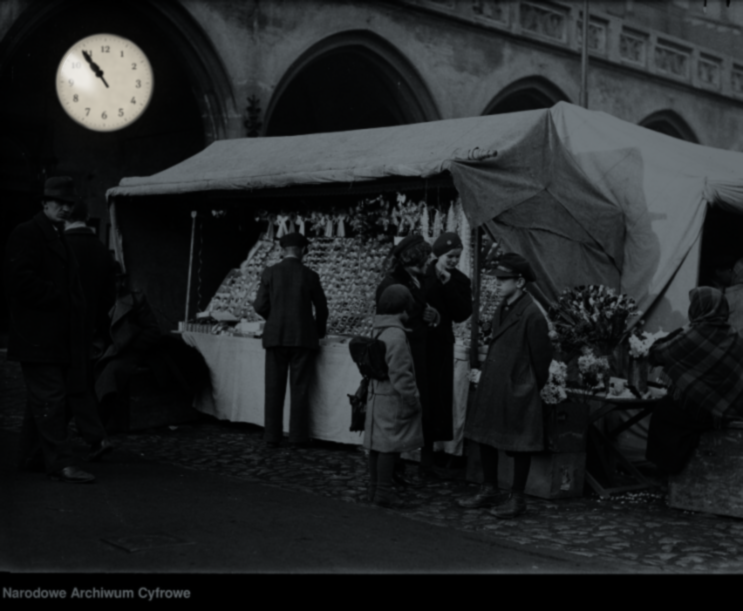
10:54
